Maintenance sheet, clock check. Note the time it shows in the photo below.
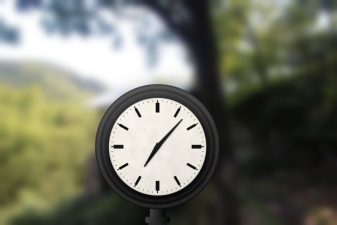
7:07
